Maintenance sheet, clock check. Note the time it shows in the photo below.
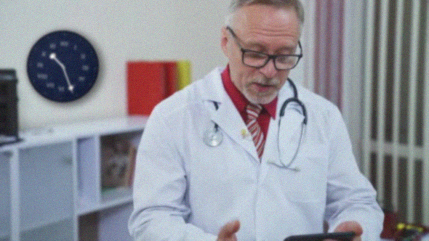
10:26
